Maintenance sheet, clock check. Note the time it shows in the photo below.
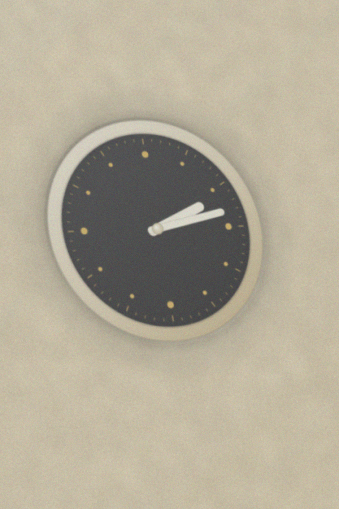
2:13
